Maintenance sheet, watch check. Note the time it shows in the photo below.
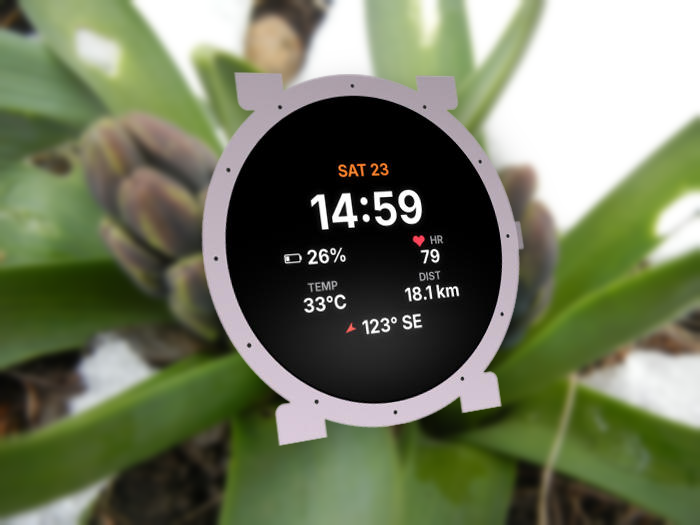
14:59
